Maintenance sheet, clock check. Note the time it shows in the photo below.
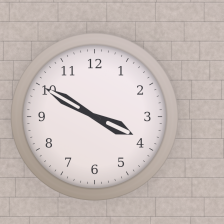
3:50
